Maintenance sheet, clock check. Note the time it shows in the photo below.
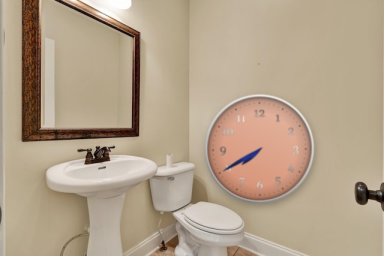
7:40
